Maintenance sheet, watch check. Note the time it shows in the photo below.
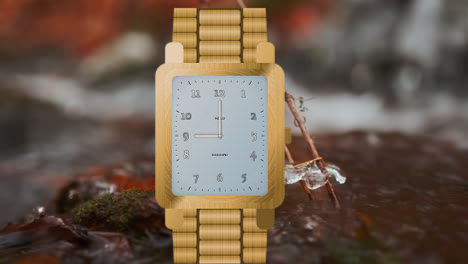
9:00
